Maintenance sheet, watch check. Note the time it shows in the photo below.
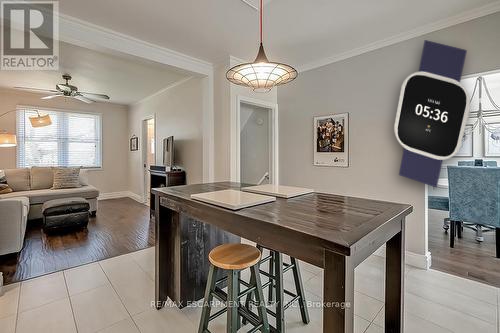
5:36
